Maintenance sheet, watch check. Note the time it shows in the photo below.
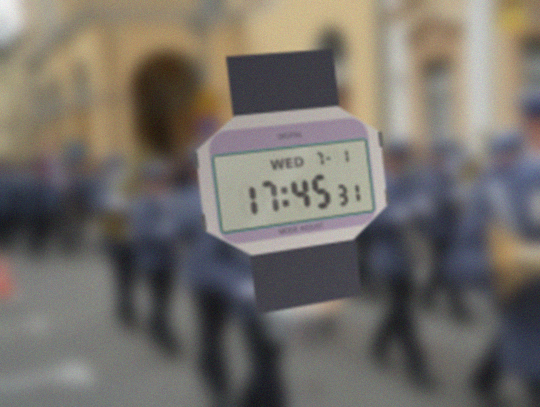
17:45:31
